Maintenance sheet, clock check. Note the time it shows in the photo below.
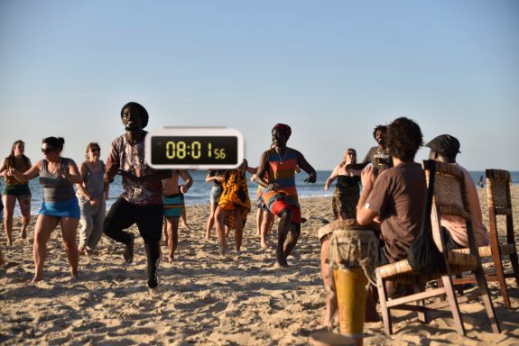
8:01:56
